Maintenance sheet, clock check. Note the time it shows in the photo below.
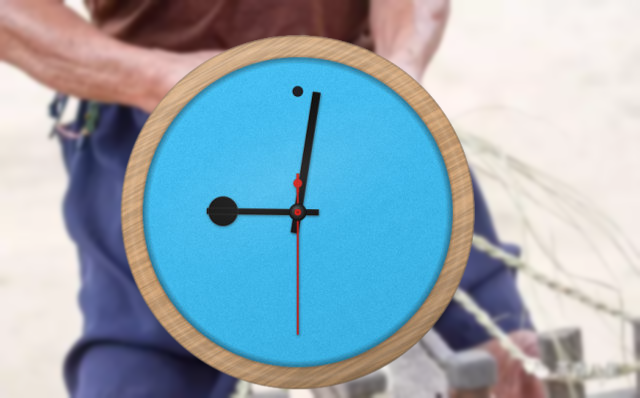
9:01:30
